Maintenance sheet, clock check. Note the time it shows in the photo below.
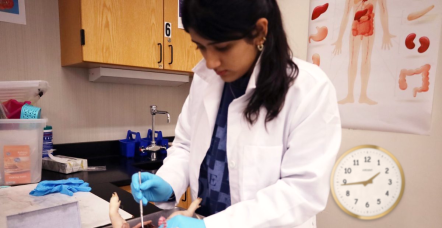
1:44
